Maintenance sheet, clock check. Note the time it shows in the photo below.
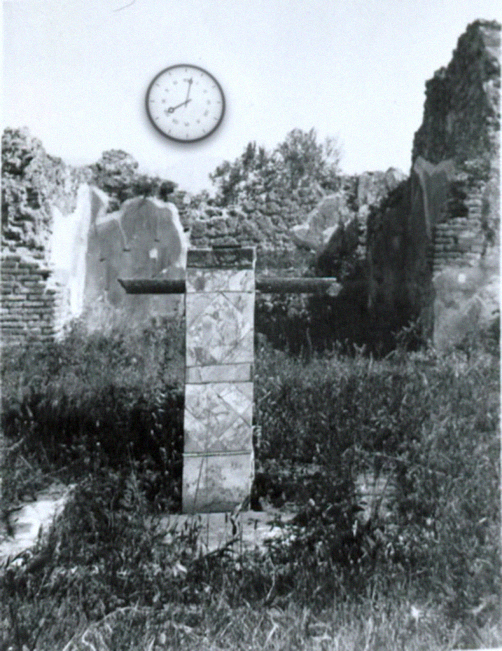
8:02
